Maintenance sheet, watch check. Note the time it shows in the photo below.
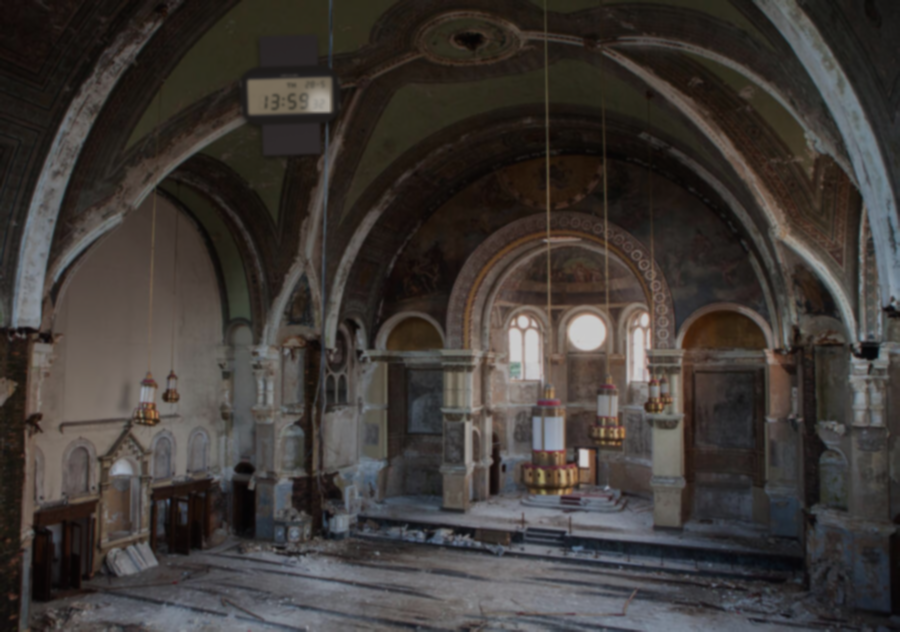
13:59
